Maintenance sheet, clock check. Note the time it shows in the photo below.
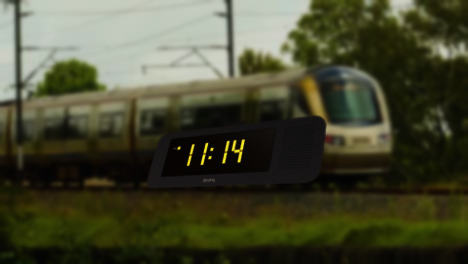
11:14
